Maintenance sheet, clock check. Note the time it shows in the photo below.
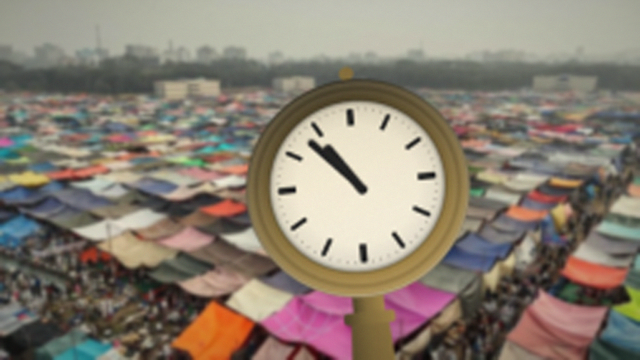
10:53
